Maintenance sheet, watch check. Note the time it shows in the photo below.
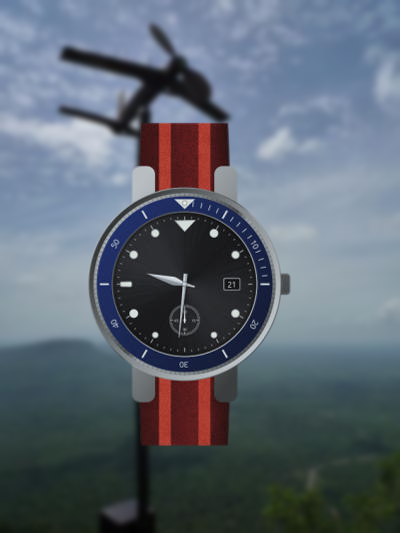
9:31
